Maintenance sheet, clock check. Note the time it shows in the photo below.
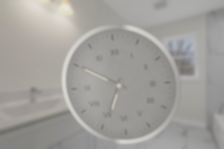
6:50
